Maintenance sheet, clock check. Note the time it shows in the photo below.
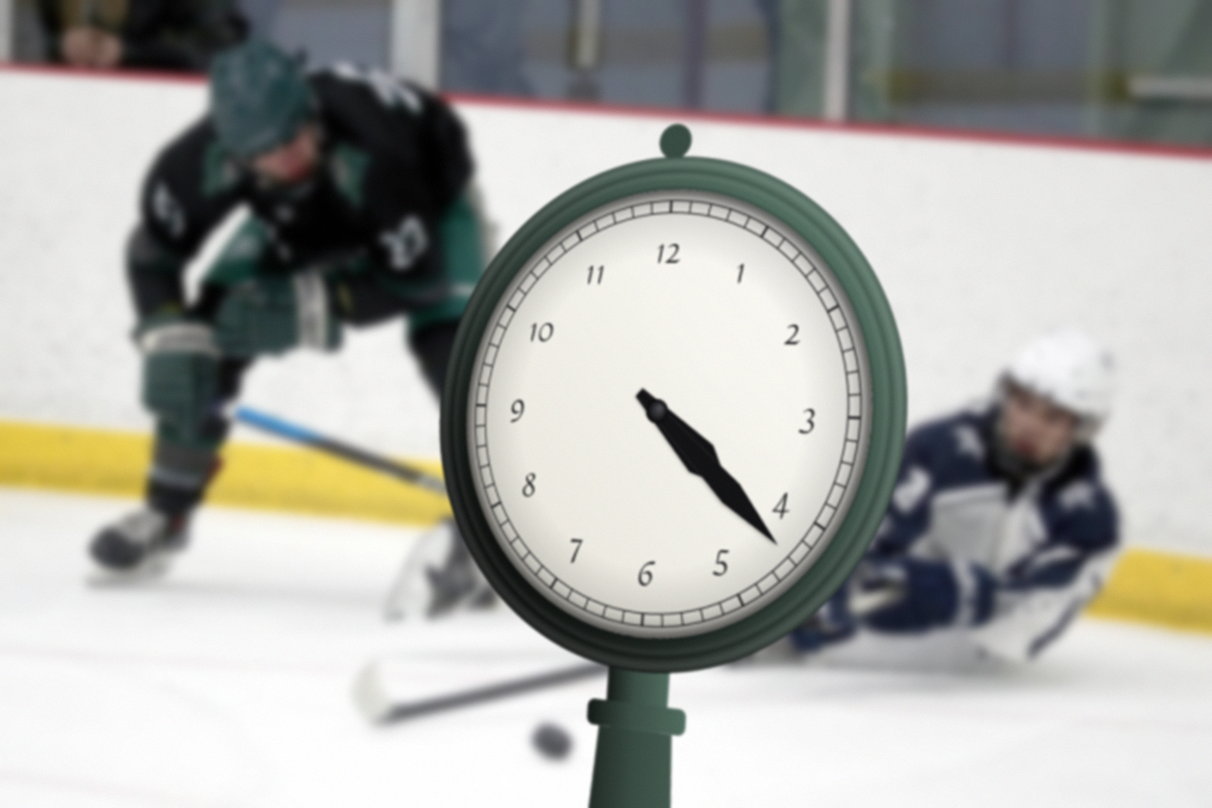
4:22
